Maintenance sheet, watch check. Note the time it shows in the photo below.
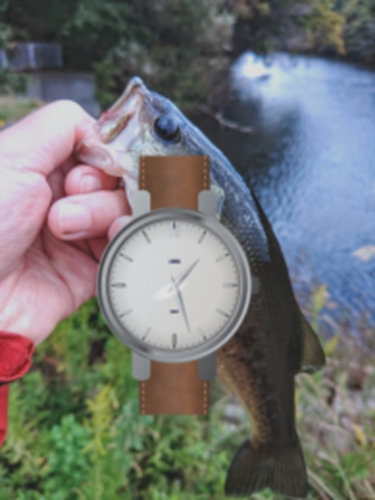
1:27
